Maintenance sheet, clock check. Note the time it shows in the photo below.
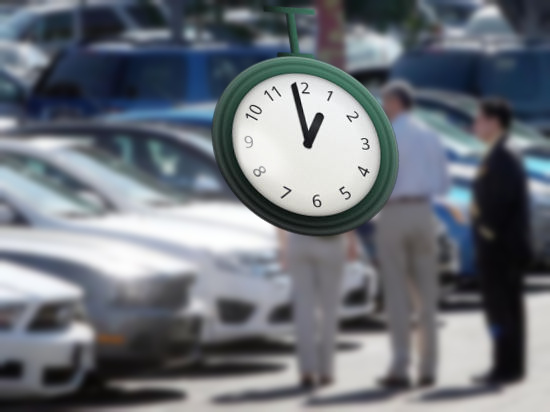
12:59
